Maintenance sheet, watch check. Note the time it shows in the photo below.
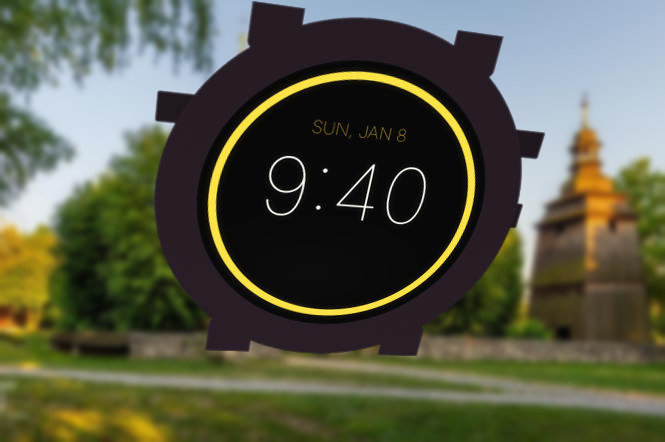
9:40
